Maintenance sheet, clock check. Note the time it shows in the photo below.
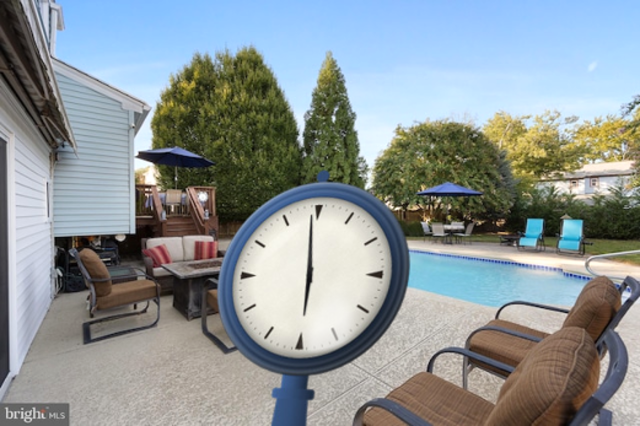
5:59
